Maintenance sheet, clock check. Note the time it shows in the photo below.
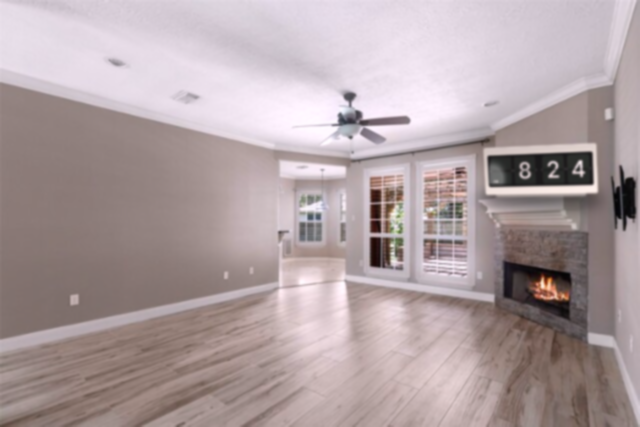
8:24
